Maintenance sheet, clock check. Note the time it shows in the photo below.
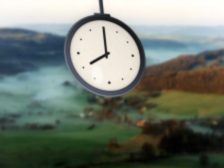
8:00
